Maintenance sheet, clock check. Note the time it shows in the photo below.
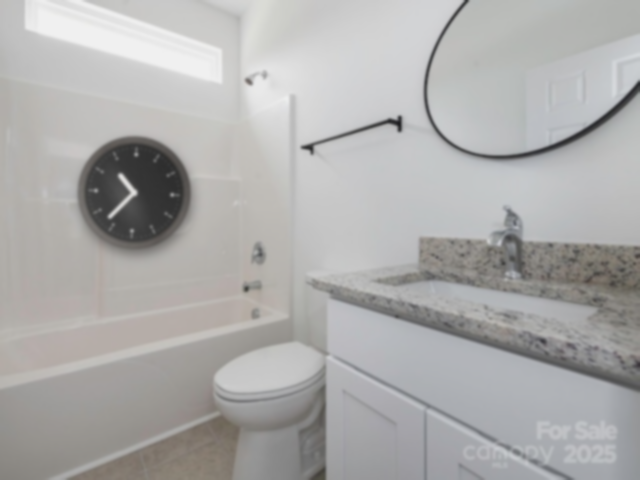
10:37
